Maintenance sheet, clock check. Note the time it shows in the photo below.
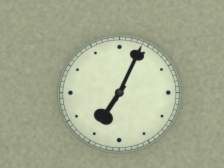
7:04
